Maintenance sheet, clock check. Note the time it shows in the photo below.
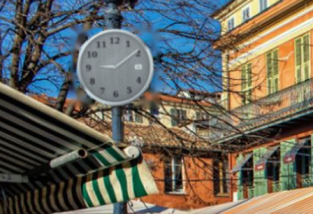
9:09
